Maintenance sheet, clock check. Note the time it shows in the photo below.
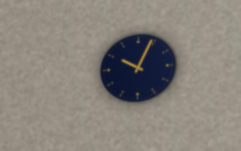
10:04
